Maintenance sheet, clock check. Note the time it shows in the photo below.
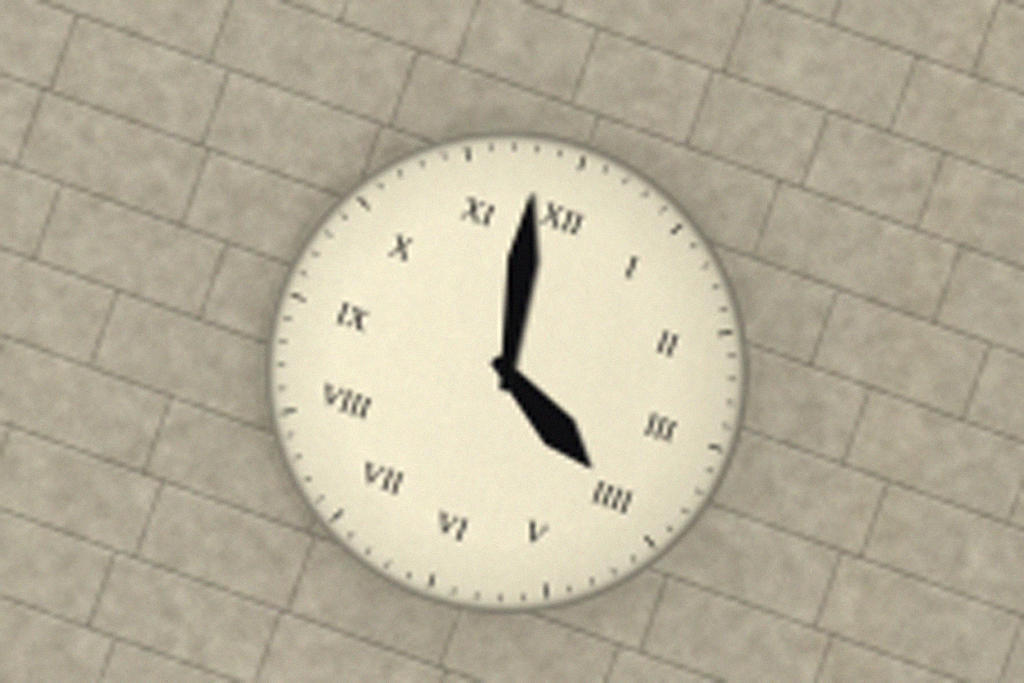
3:58
